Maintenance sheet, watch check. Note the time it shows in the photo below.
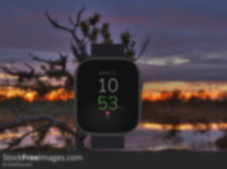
10:53
